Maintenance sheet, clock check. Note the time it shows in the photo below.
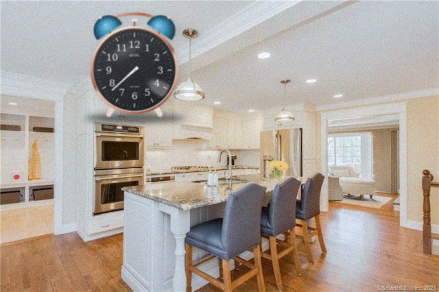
7:38
